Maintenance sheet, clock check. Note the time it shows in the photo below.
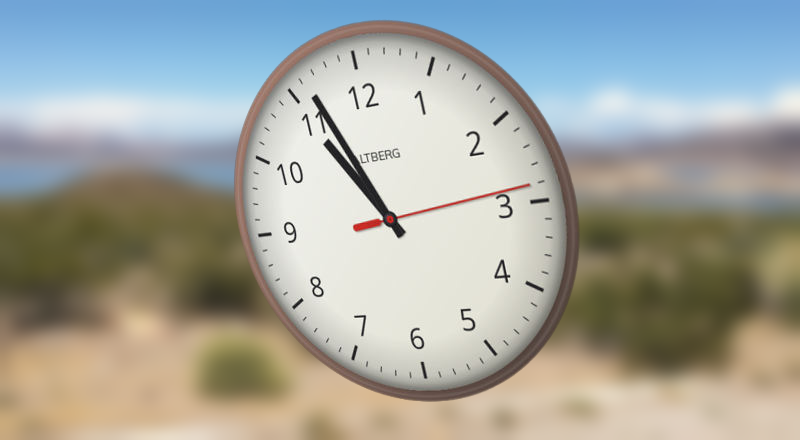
10:56:14
